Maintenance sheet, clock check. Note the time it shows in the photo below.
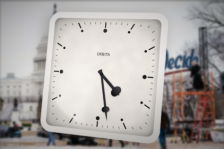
4:28
